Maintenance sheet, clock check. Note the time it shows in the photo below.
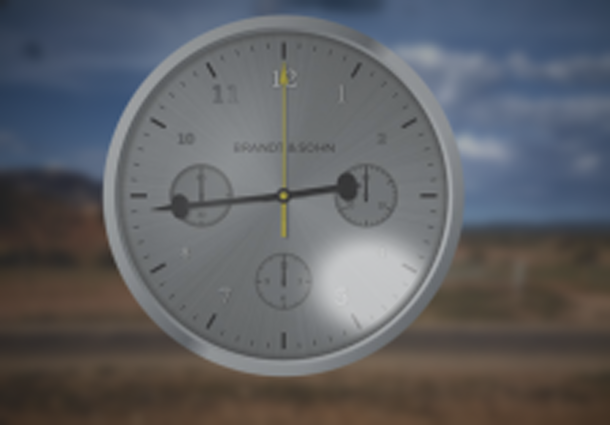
2:44
